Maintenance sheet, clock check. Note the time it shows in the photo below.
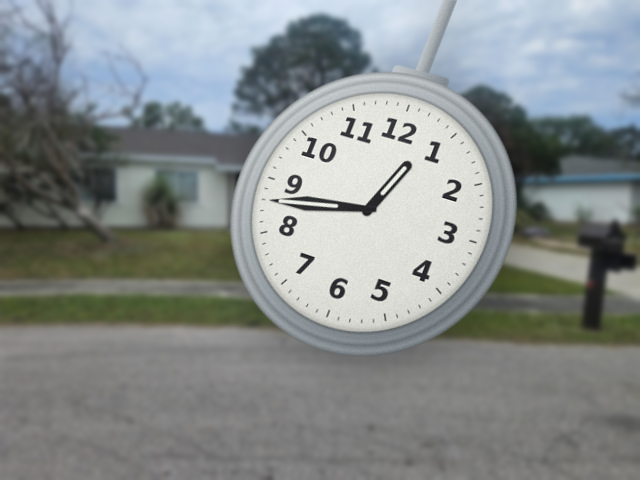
12:43
